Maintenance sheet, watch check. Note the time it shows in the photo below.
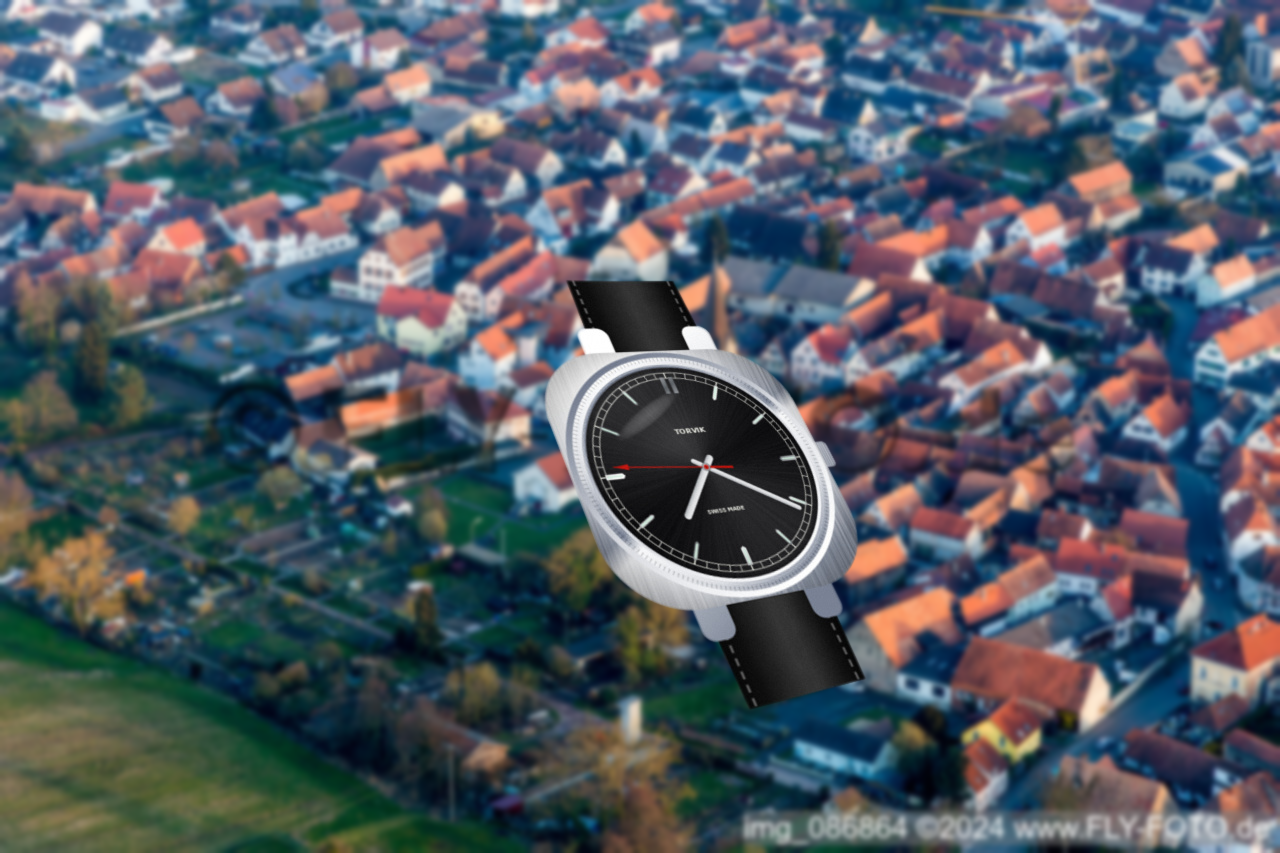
7:20:46
